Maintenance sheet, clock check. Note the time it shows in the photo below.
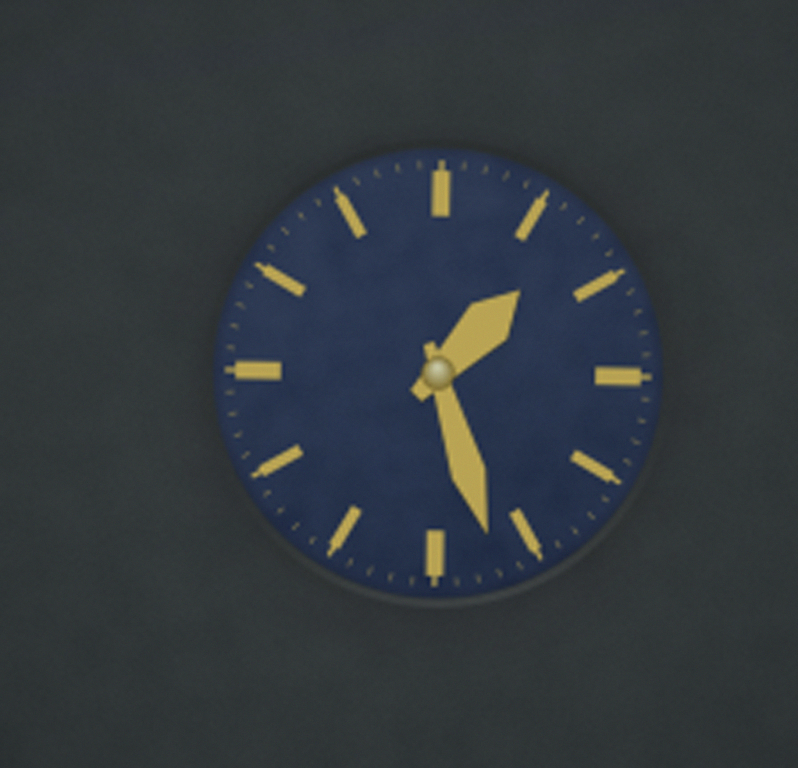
1:27
